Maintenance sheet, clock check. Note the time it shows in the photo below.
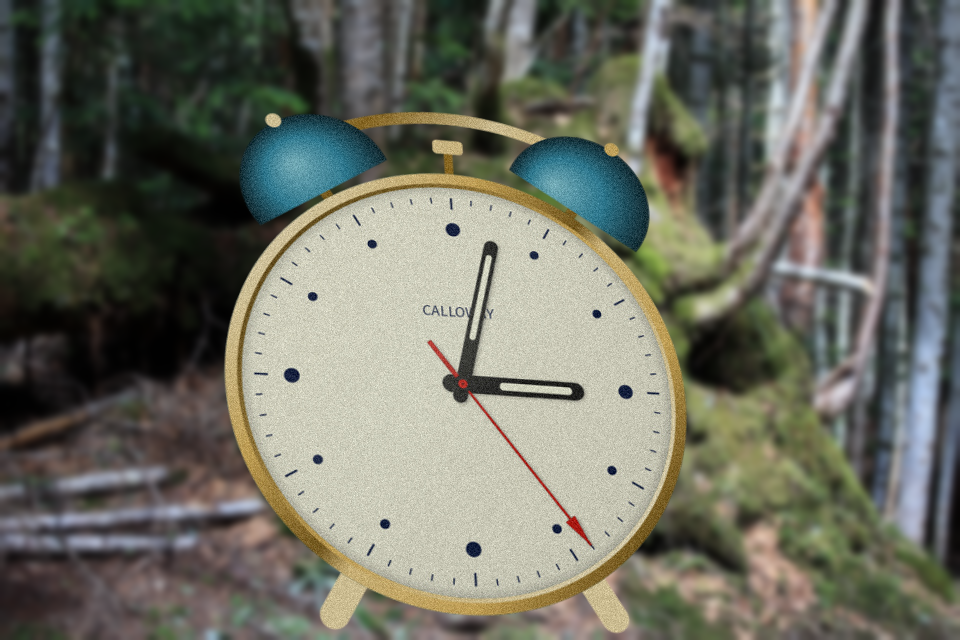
3:02:24
